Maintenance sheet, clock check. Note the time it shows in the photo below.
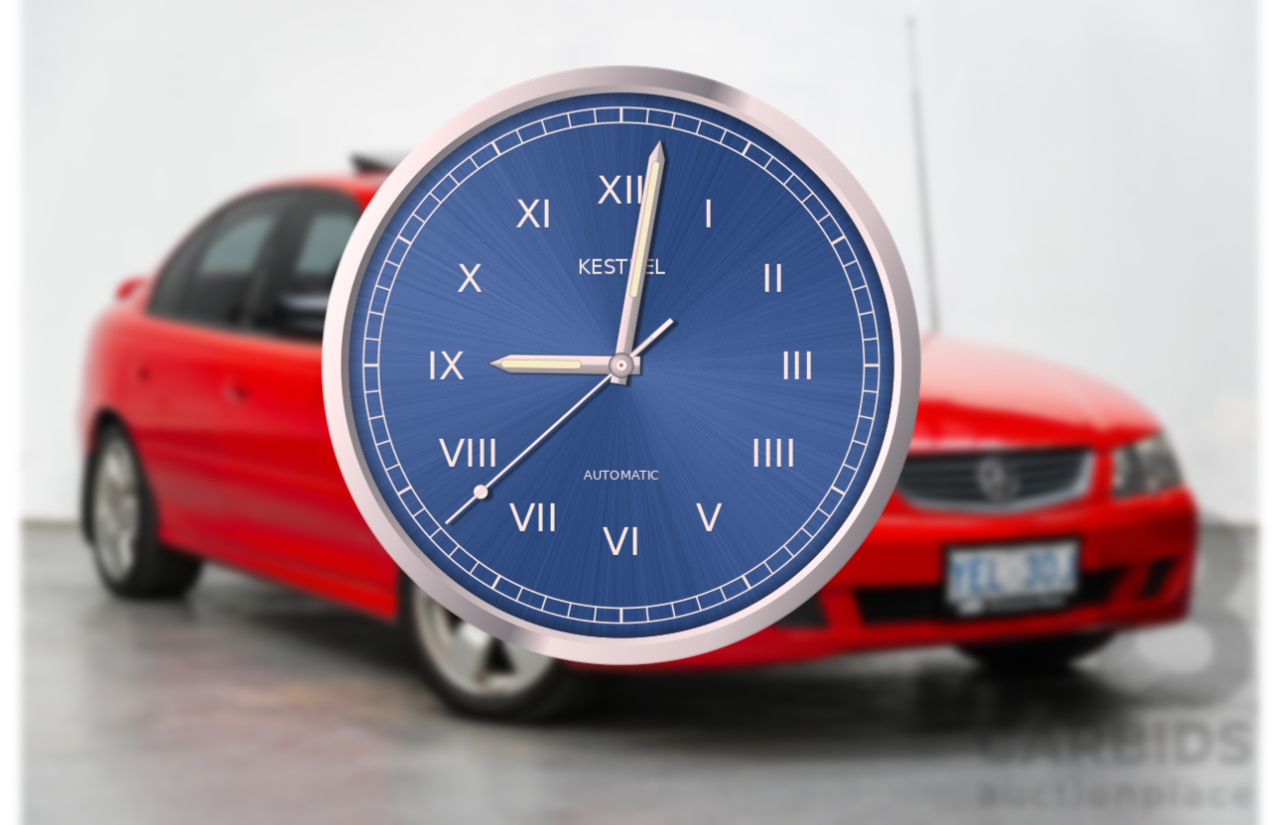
9:01:38
